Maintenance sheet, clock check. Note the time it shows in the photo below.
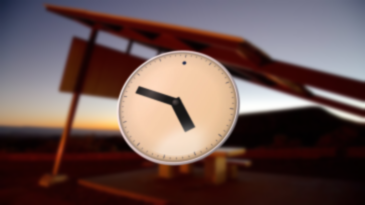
4:47
